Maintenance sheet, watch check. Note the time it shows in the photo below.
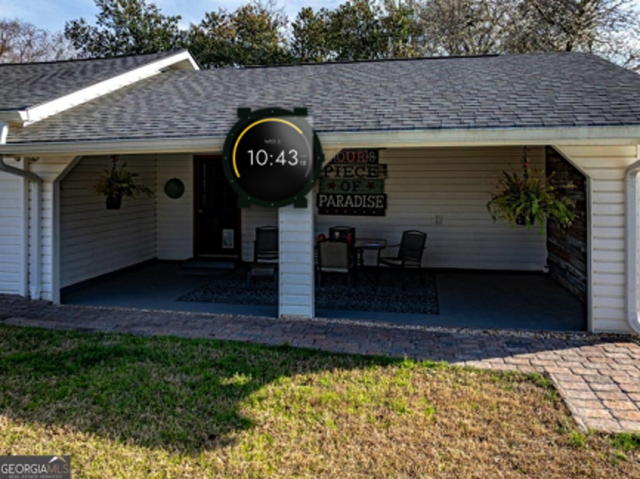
10:43
